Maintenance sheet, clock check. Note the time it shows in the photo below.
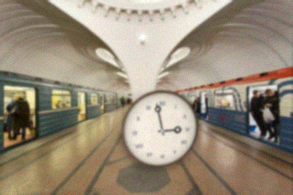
2:58
